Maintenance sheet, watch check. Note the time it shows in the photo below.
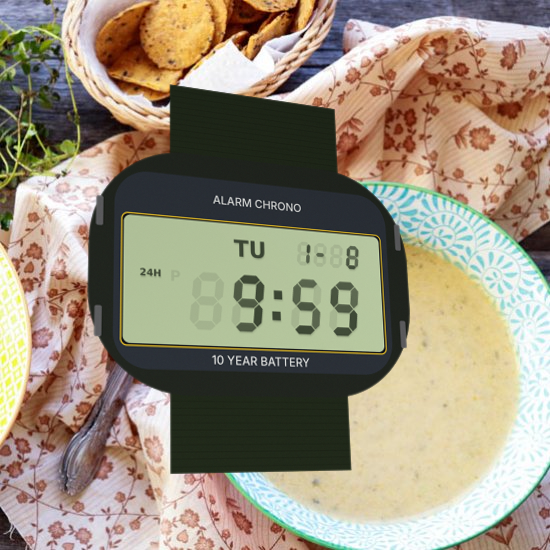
9:59
